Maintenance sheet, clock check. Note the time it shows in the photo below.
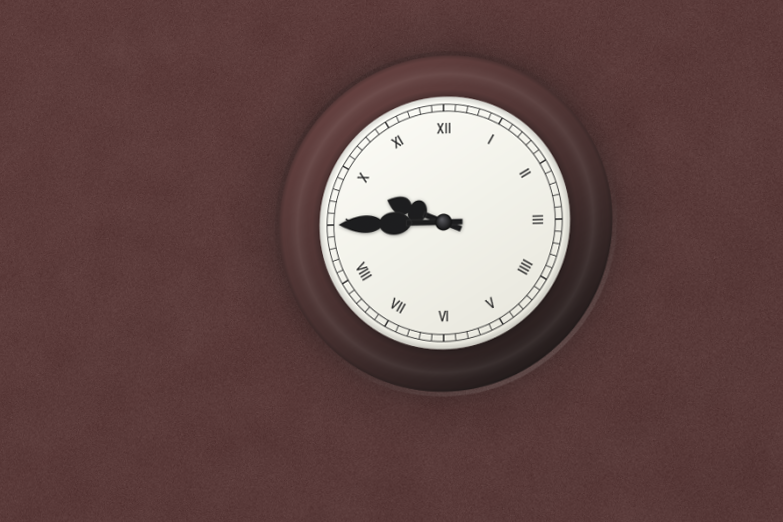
9:45
